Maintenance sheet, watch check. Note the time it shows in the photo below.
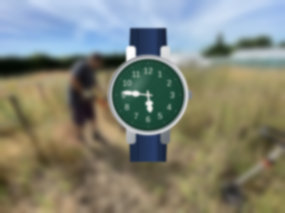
5:46
